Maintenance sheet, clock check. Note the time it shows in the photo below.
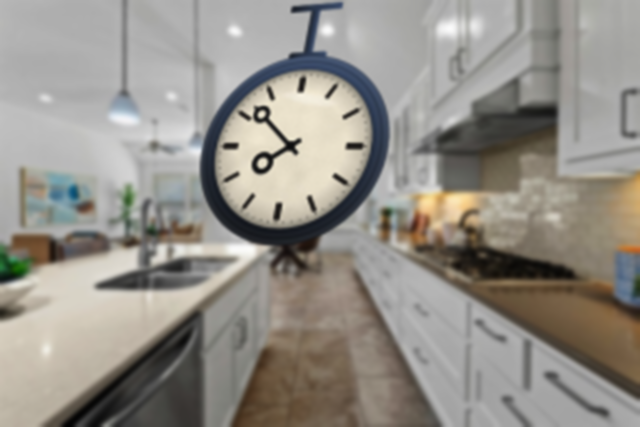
7:52
